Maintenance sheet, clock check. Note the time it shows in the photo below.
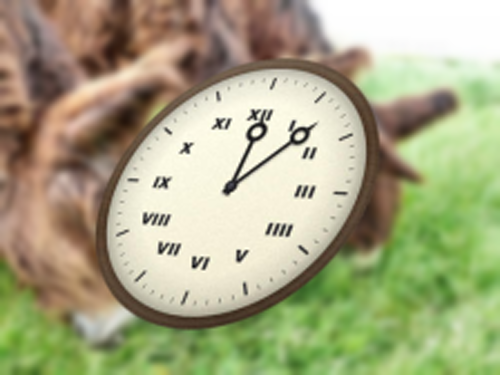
12:07
